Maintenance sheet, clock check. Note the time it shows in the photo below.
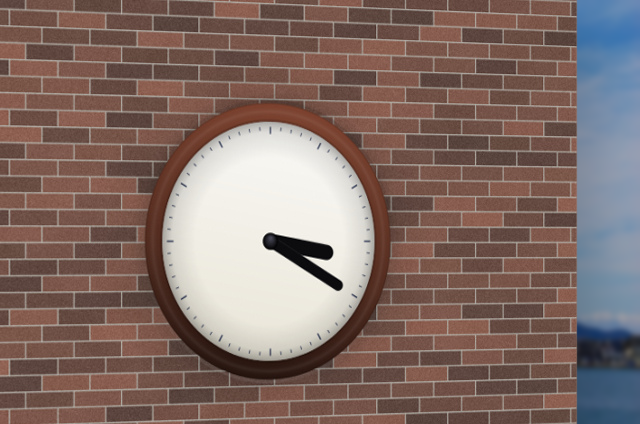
3:20
